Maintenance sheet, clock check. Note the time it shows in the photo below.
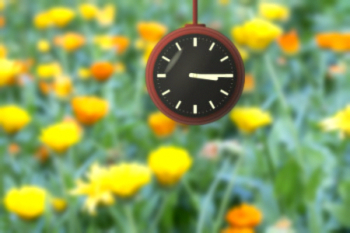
3:15
